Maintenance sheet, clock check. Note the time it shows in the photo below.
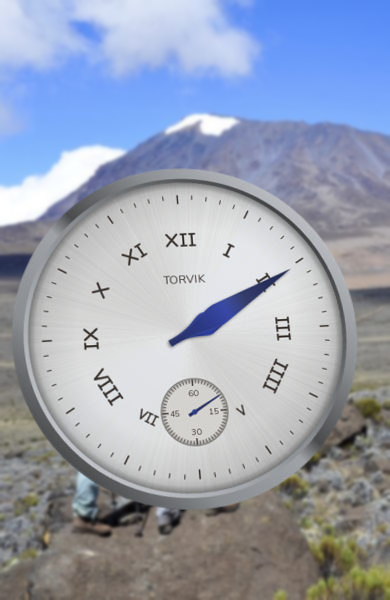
2:10:10
